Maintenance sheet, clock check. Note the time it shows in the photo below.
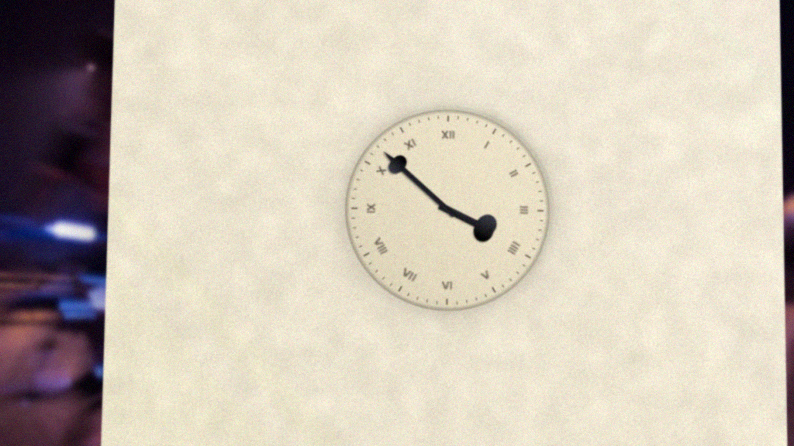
3:52
